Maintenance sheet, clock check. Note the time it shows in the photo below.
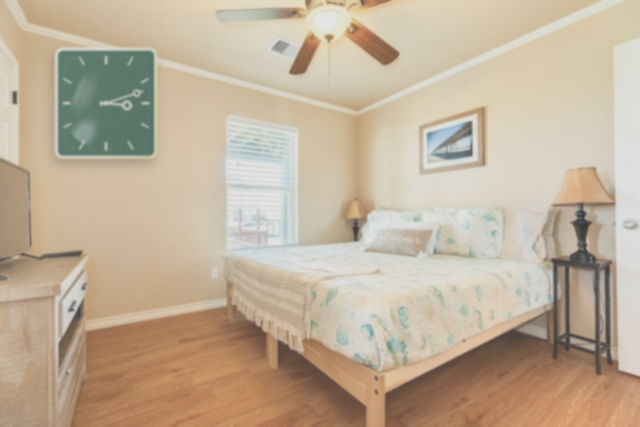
3:12
